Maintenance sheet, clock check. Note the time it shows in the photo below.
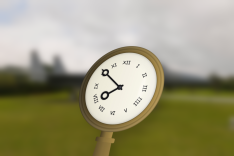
7:51
